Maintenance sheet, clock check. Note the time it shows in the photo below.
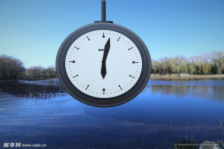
6:02
